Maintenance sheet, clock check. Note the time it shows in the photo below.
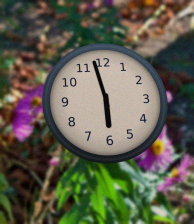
5:58
